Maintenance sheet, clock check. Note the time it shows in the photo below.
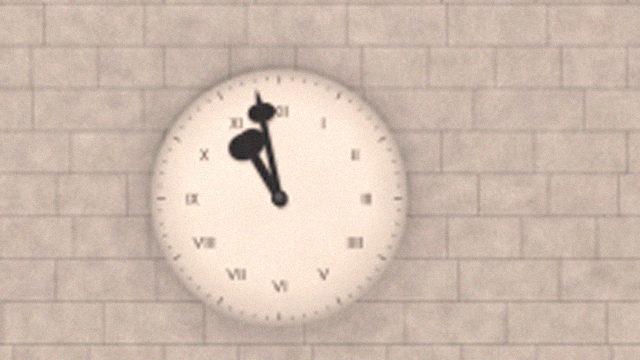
10:58
